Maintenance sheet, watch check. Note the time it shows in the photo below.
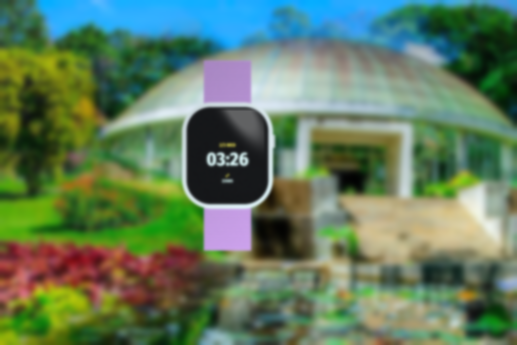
3:26
